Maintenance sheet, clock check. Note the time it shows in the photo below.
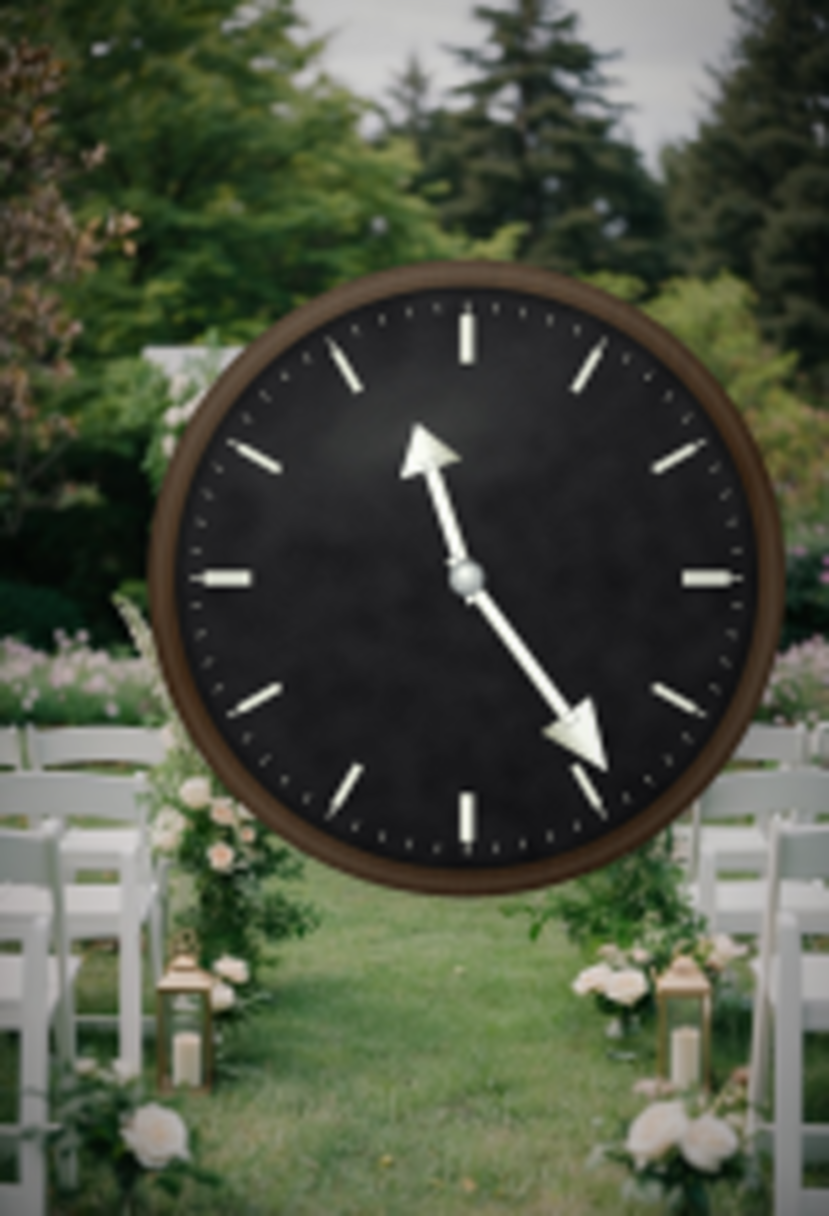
11:24
